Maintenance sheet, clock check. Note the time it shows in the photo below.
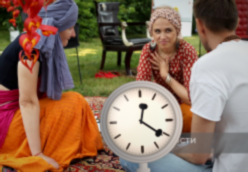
12:21
